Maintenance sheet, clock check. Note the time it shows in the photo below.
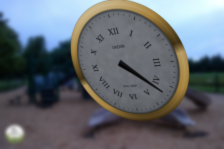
4:22
